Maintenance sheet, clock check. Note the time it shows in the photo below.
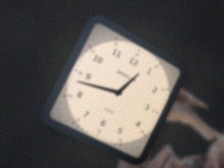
12:43
